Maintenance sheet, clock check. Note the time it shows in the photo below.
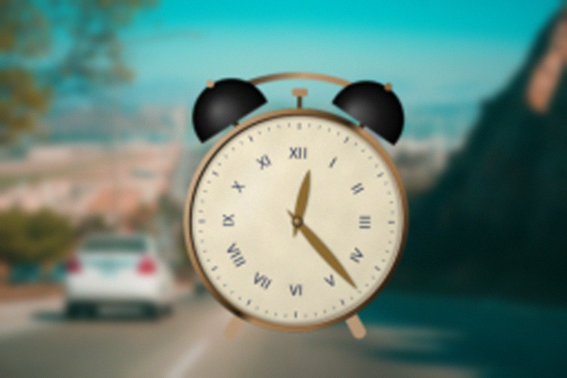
12:23
